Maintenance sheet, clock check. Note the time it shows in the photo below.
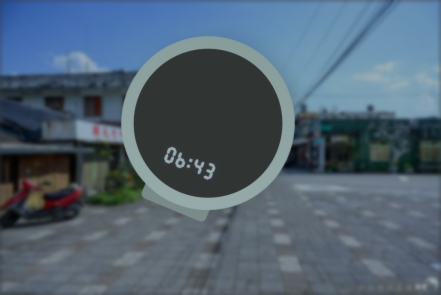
6:43
